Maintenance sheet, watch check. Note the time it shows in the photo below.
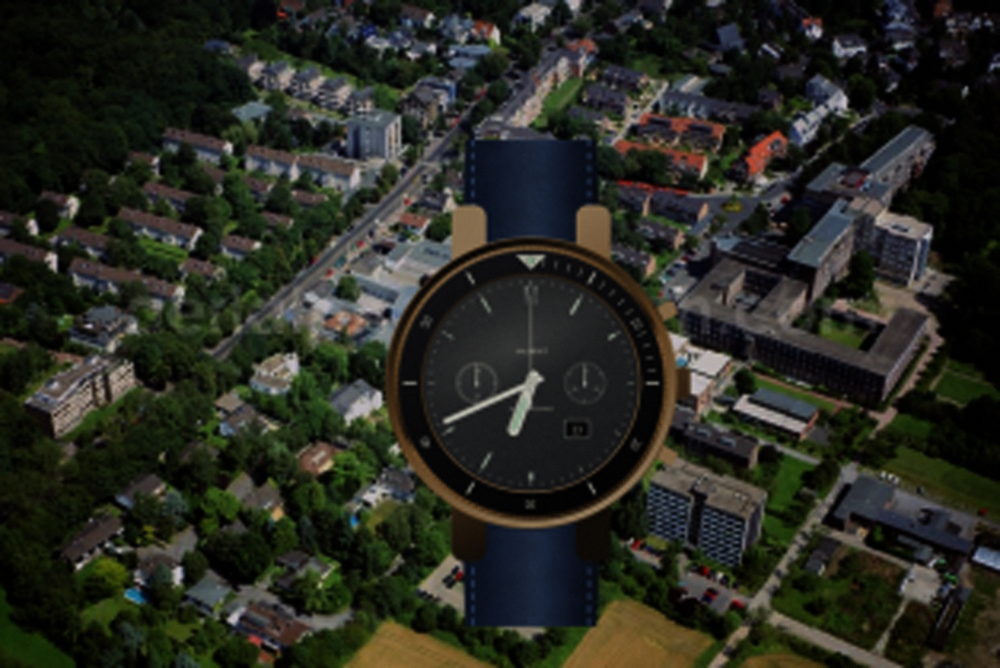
6:41
